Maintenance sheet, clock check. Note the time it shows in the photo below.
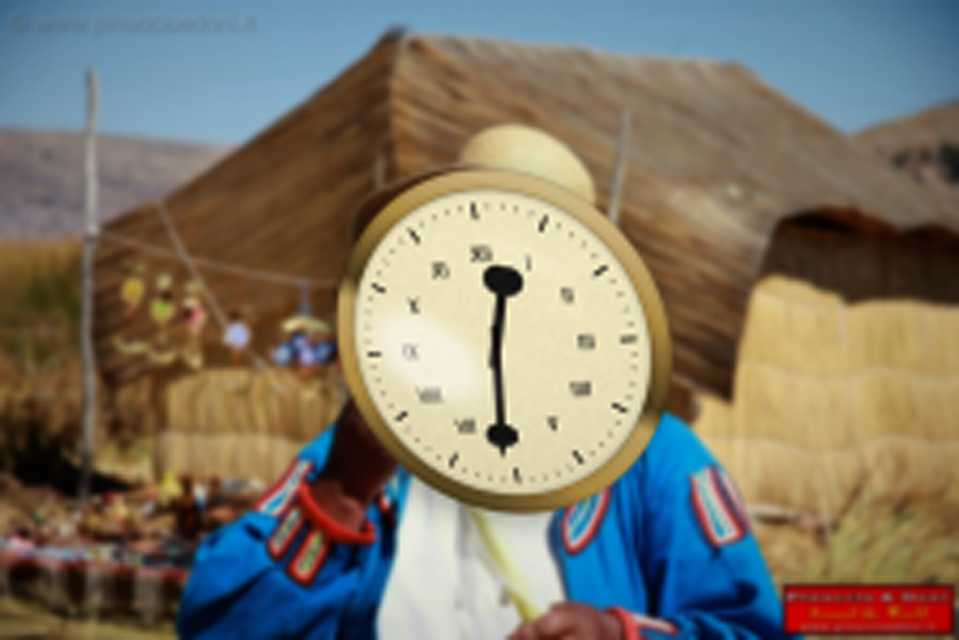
12:31
